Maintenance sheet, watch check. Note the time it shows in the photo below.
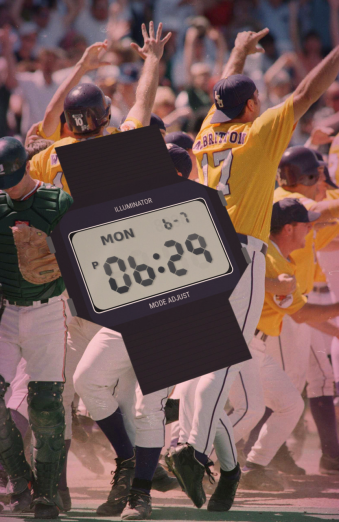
6:29
